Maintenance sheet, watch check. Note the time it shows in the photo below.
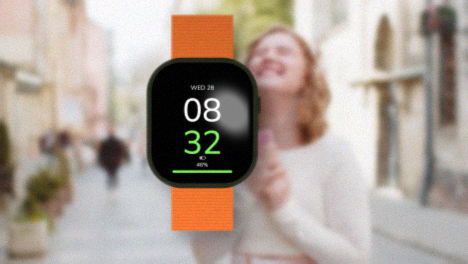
8:32
